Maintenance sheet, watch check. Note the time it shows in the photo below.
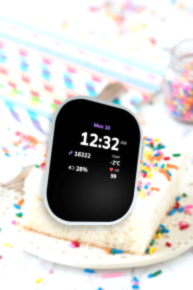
12:32
